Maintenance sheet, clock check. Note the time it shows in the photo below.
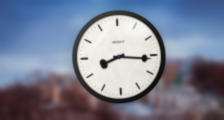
8:16
